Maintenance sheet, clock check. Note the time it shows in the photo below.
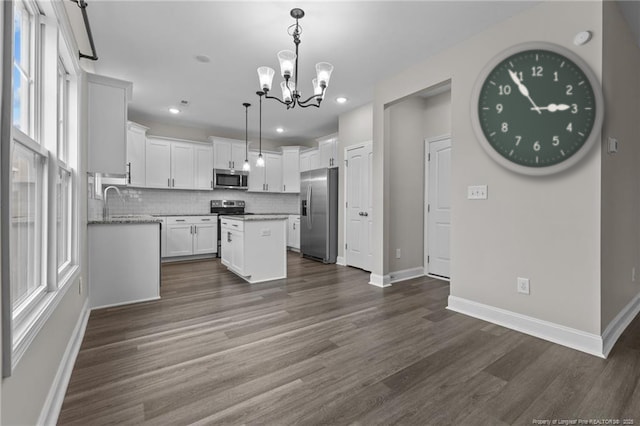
2:54
